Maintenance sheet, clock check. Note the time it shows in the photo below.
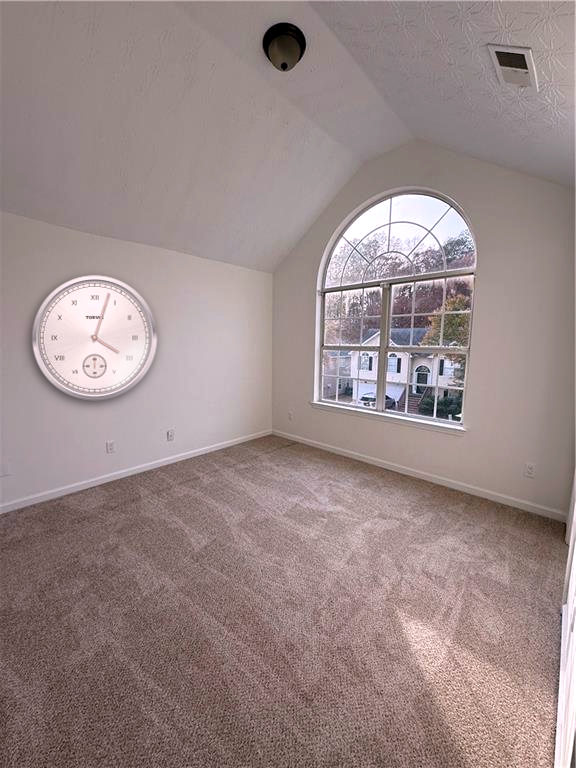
4:03
